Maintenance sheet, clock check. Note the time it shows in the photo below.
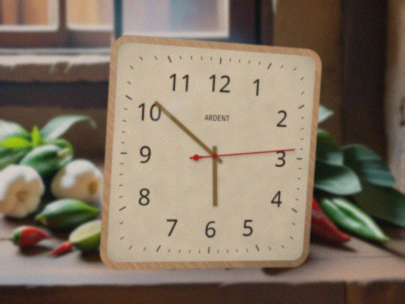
5:51:14
